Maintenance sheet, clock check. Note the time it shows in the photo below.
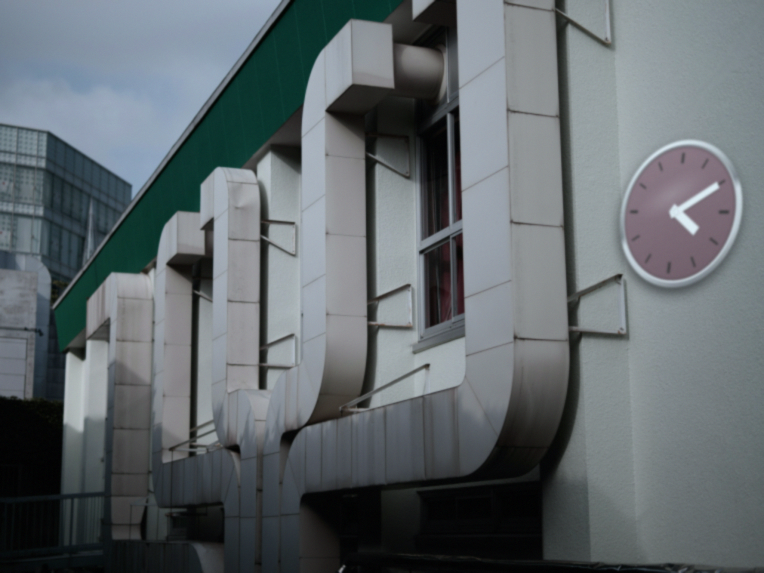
4:10
